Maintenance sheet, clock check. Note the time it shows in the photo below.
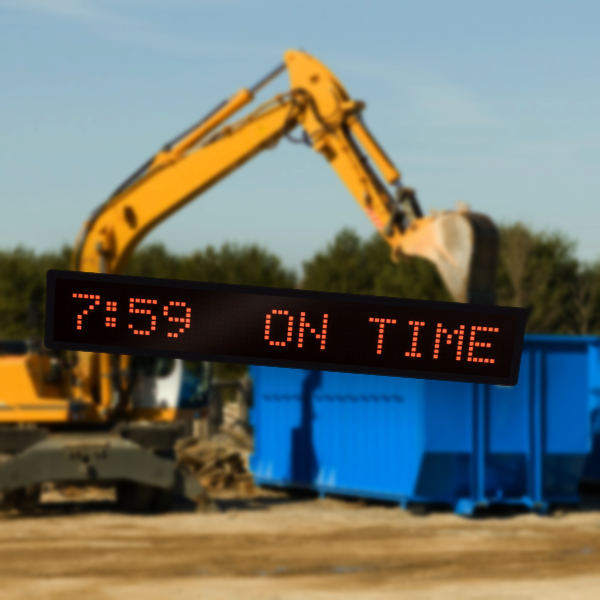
7:59
